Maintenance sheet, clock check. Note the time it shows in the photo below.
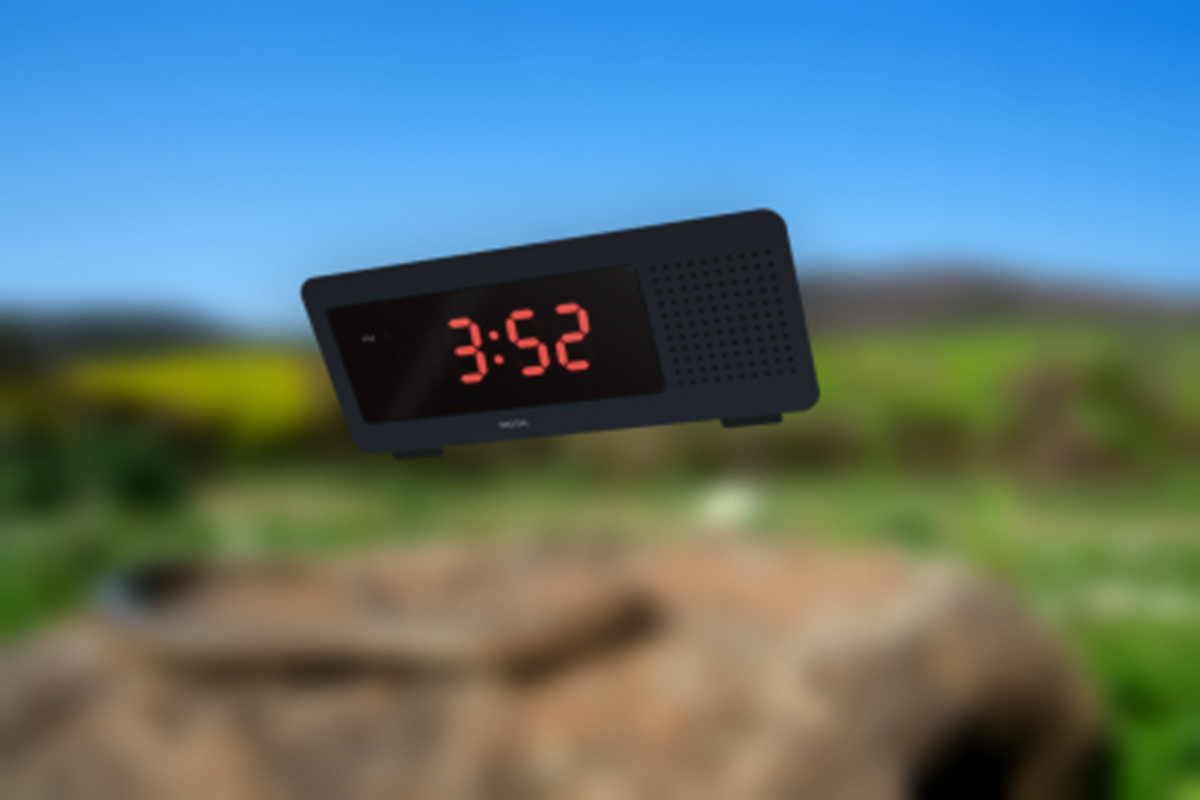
3:52
